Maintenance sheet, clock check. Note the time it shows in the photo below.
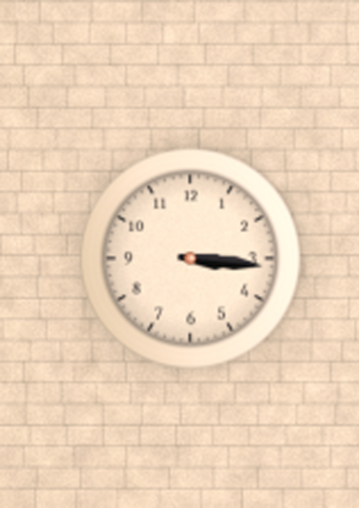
3:16
